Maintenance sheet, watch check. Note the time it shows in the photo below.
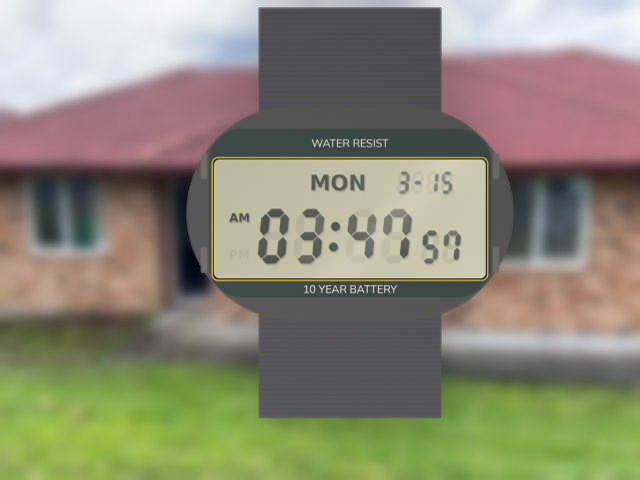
3:47:57
